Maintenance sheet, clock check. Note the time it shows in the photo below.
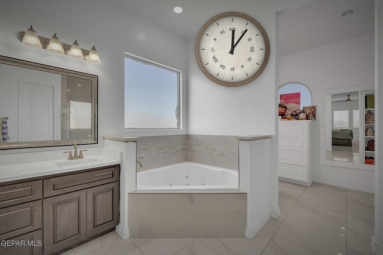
12:06
